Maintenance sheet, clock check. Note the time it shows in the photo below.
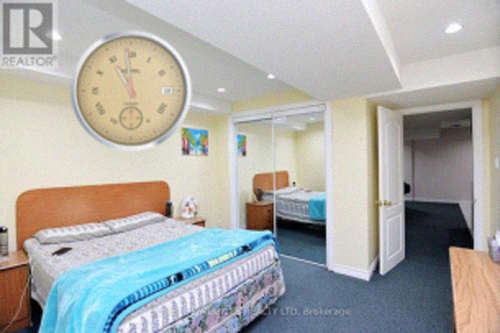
10:59
